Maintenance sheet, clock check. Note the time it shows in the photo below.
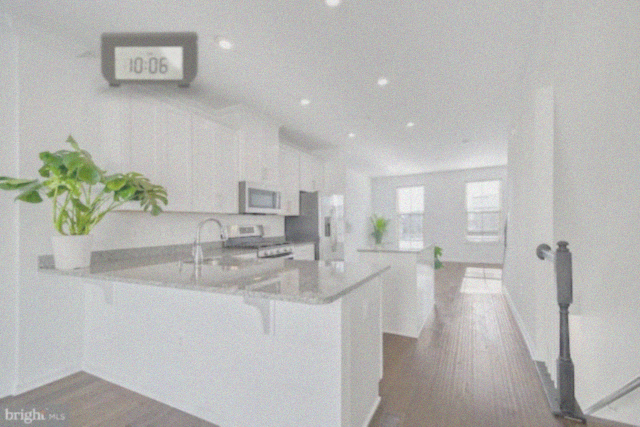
10:06
